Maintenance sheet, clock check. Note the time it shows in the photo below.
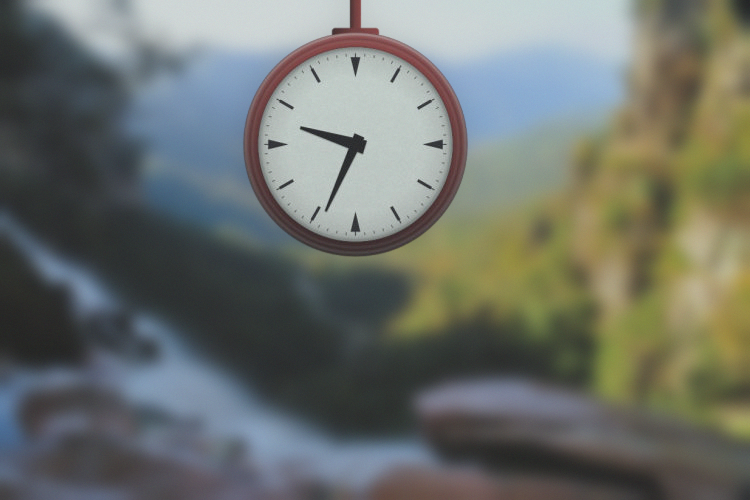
9:34
